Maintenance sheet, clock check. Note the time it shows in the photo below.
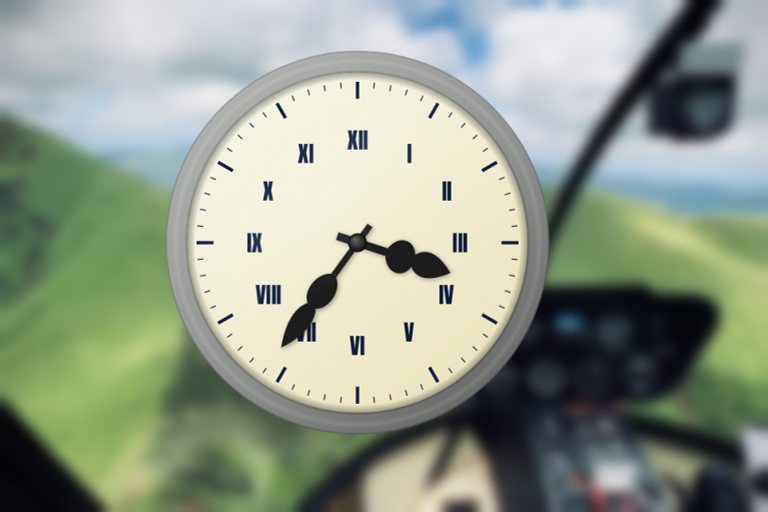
3:36
